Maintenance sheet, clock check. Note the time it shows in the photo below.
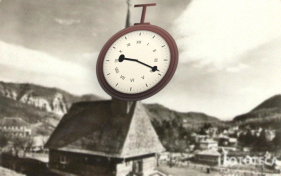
9:19
